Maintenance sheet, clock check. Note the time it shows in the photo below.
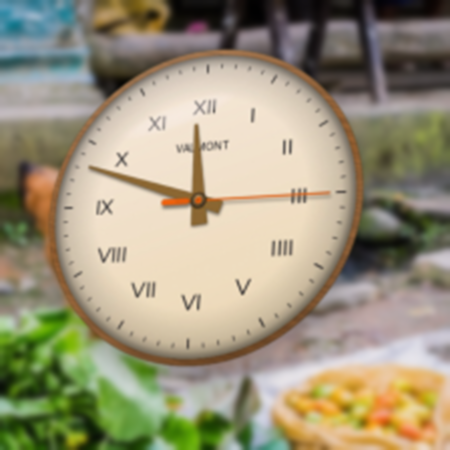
11:48:15
